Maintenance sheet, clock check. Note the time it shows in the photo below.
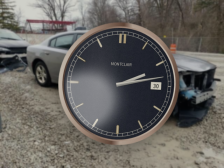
2:13
